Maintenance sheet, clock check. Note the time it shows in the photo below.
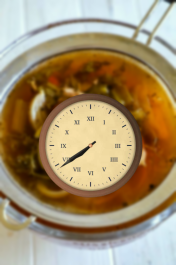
7:39
